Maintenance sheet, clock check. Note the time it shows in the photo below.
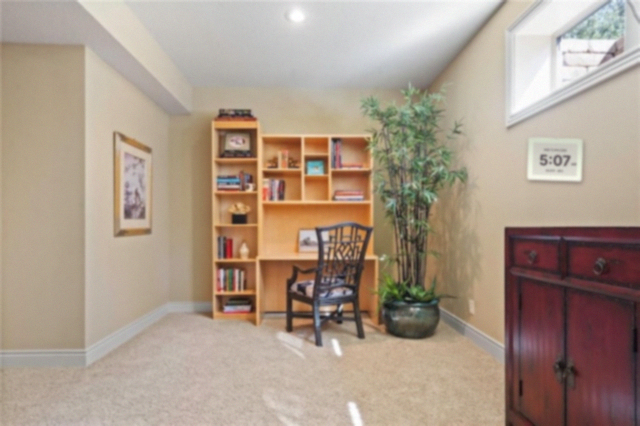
5:07
